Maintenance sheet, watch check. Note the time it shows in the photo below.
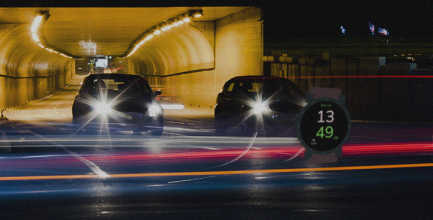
13:49
